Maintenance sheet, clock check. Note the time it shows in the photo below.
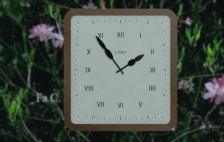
1:54
